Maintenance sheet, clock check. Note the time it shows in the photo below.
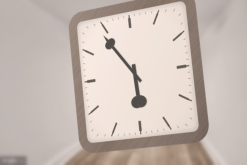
5:54
